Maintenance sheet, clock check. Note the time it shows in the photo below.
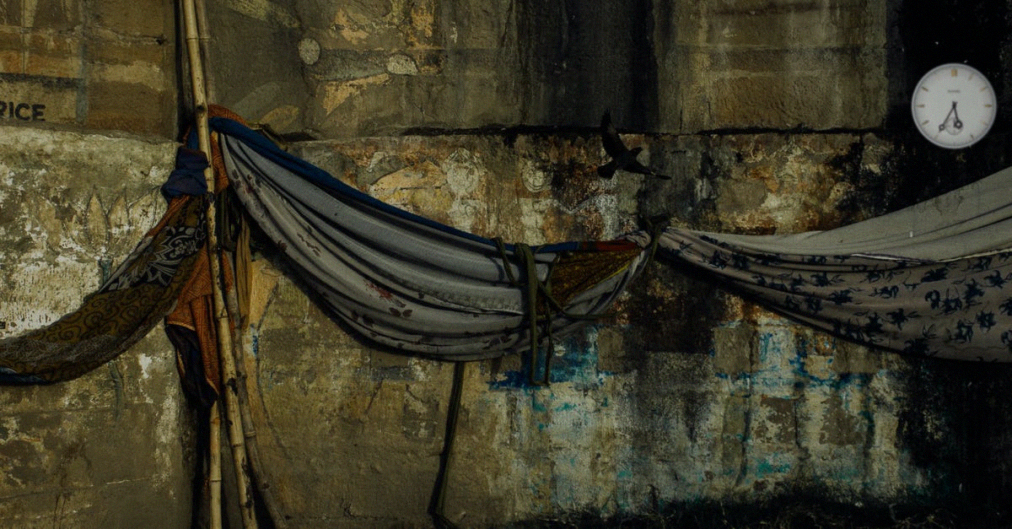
5:35
